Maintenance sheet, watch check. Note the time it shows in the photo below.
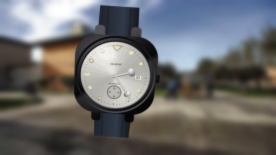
2:24
